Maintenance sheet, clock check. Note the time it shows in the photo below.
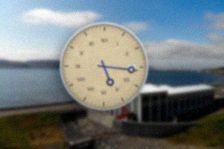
5:16
